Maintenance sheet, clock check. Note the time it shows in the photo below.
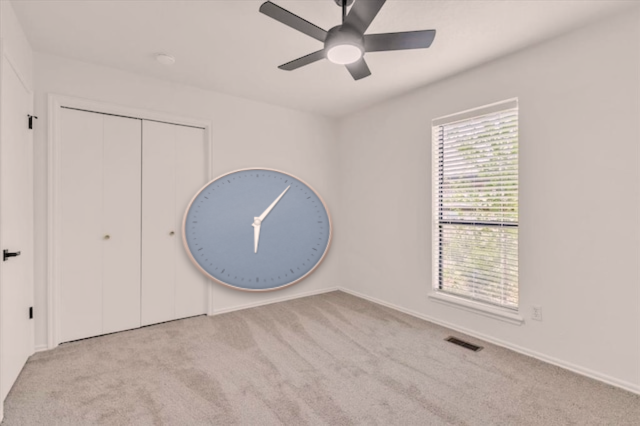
6:06
